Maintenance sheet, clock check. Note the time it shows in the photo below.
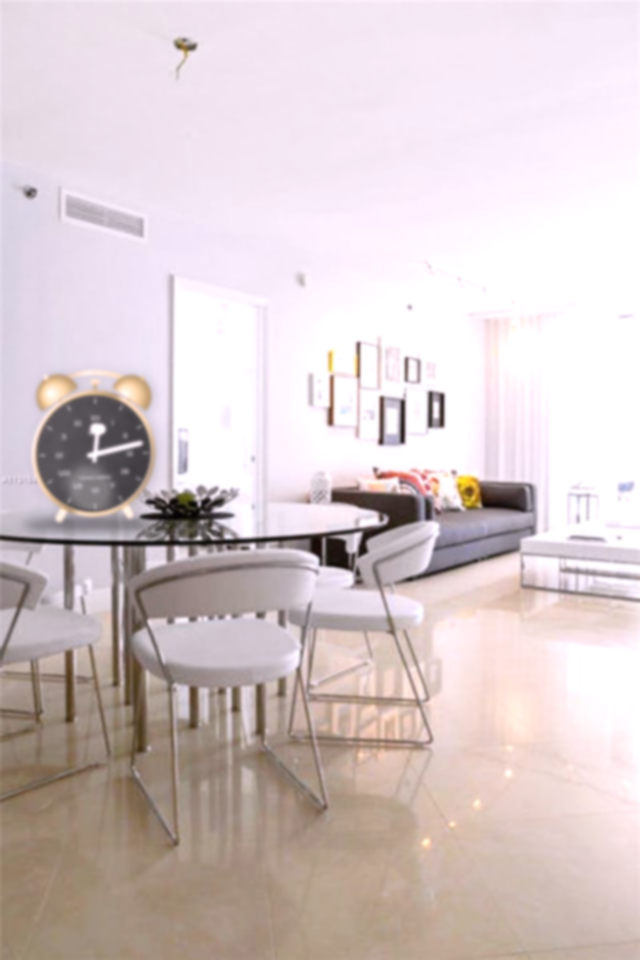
12:13
